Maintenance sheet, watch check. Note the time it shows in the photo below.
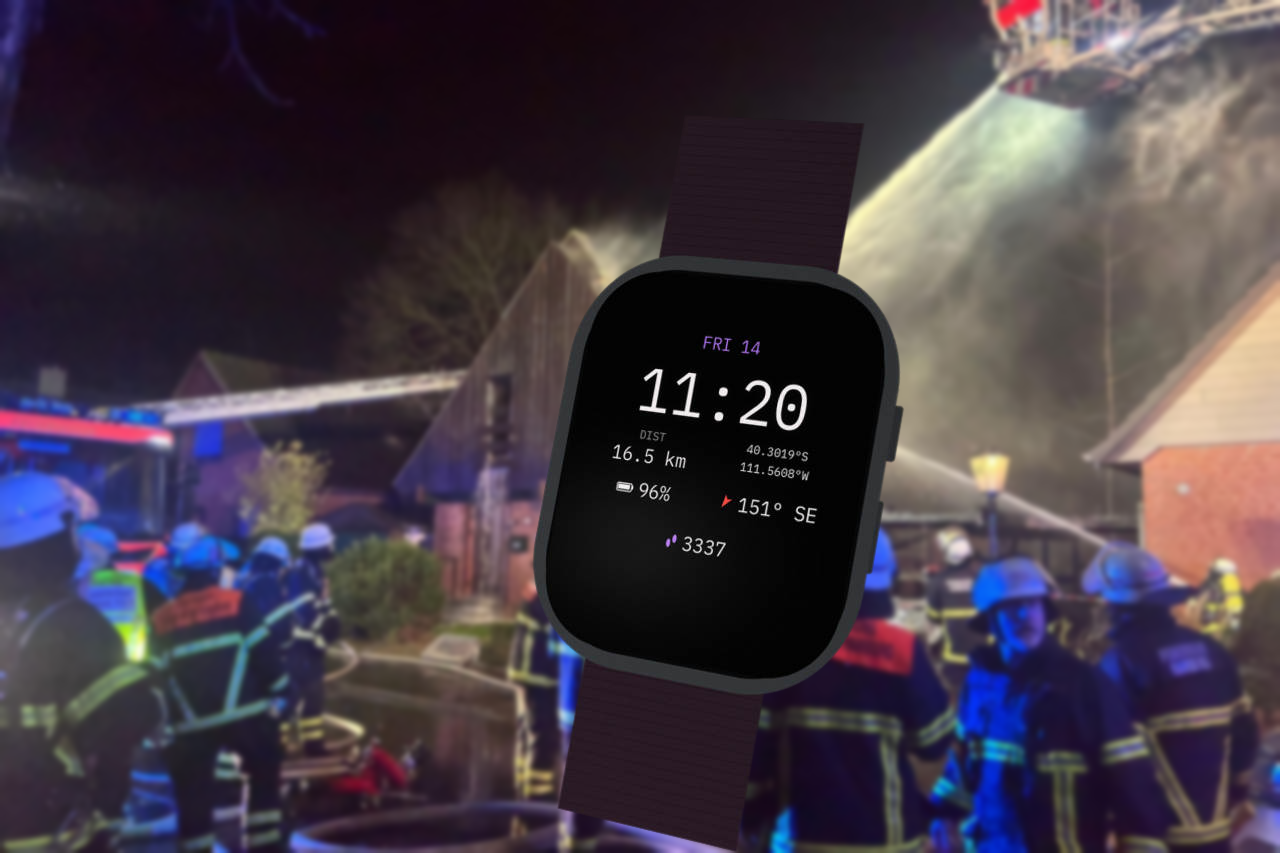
11:20
